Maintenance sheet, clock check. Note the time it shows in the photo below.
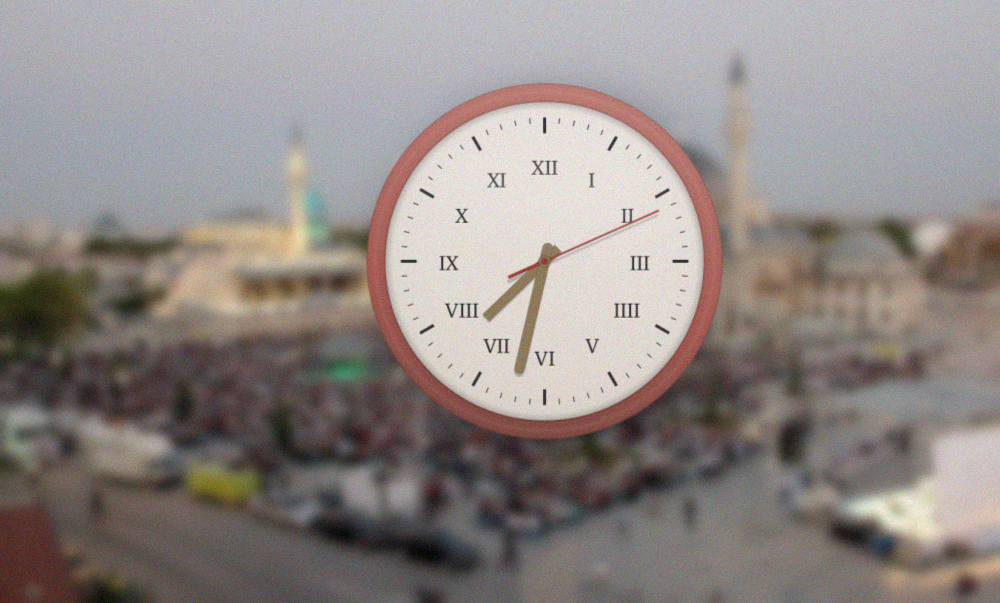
7:32:11
